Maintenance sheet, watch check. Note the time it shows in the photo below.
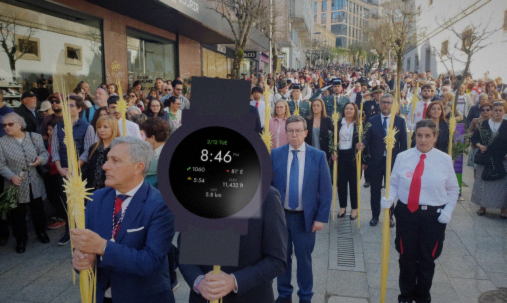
8:46
